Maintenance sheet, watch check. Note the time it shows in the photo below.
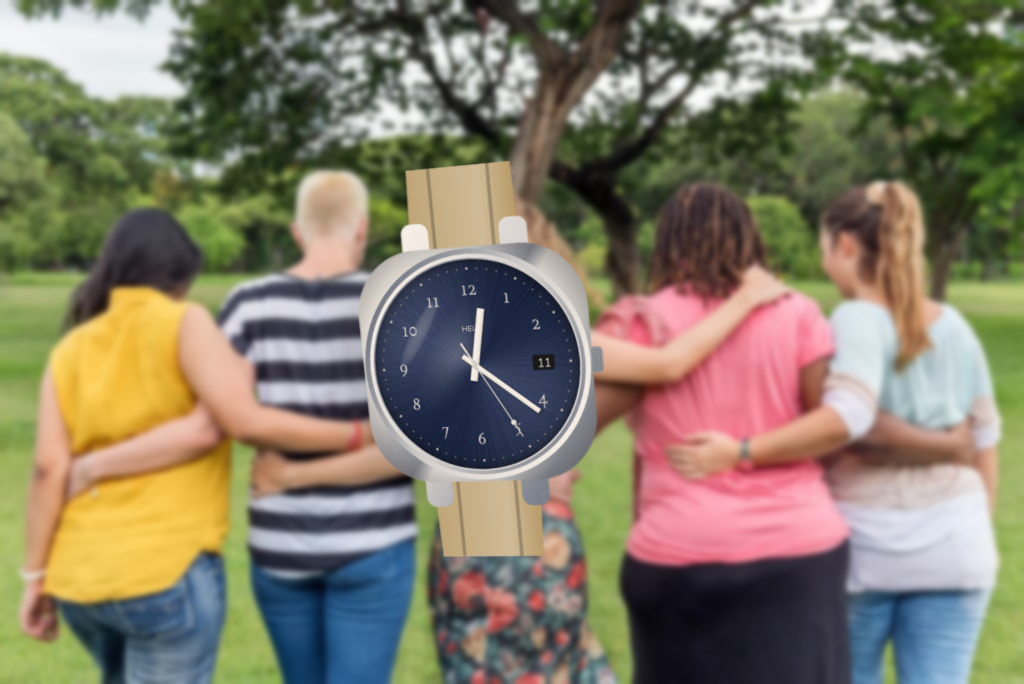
12:21:25
